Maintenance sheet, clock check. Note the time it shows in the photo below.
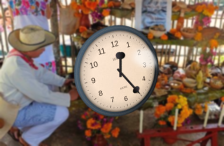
12:25
